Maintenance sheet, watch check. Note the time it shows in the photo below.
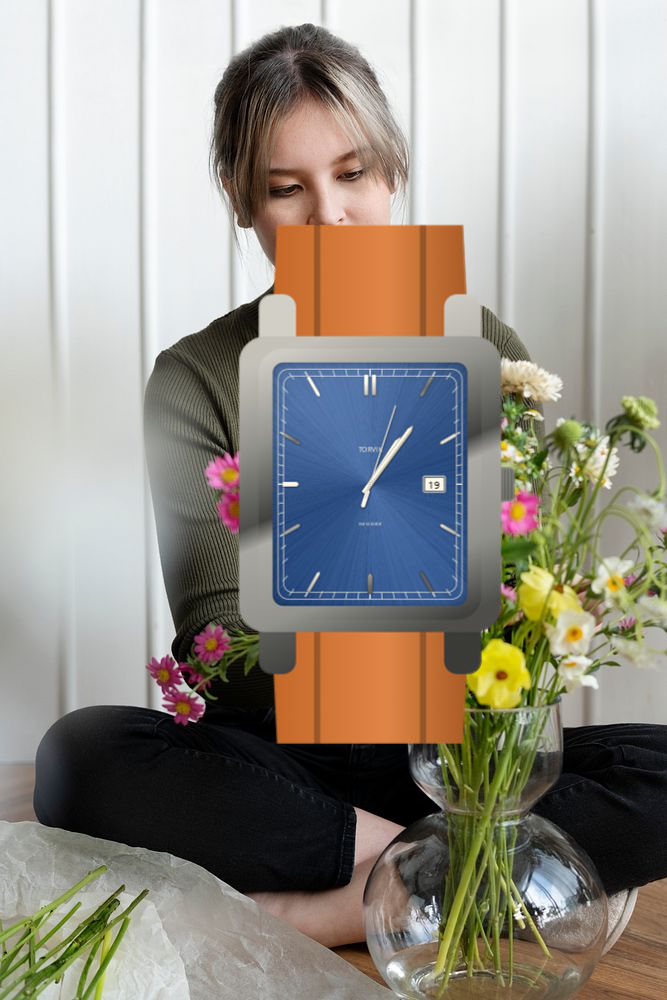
1:06:03
